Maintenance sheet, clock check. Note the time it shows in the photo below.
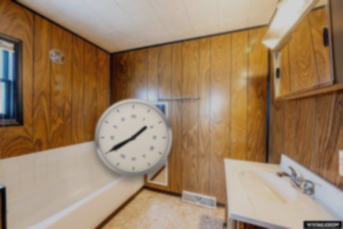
1:40
